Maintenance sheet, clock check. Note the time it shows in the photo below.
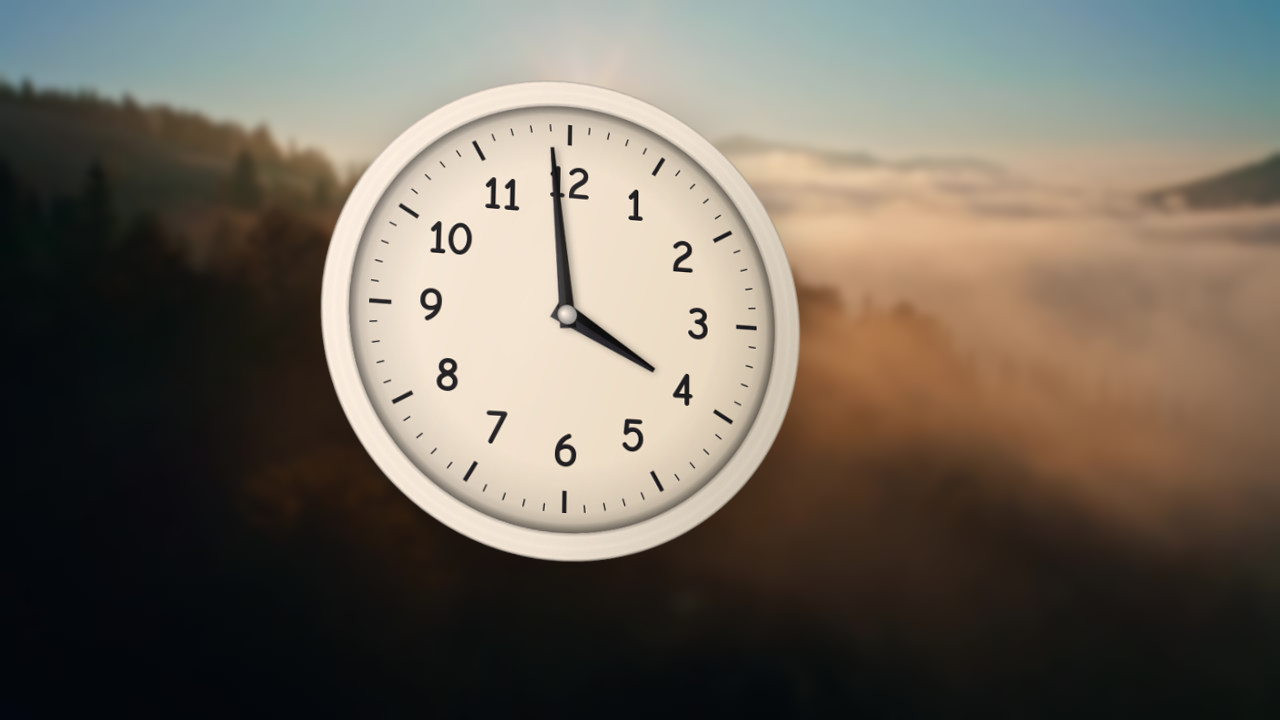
3:59
